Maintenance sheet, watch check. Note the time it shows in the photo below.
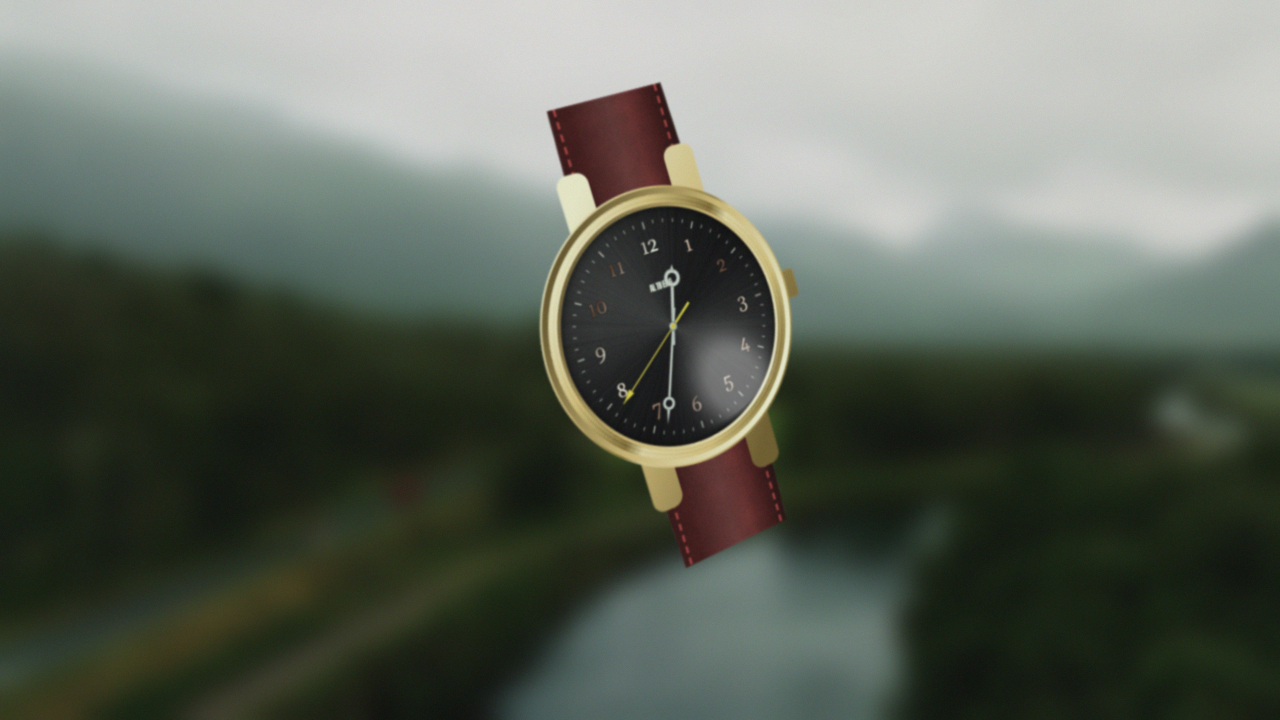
12:33:39
